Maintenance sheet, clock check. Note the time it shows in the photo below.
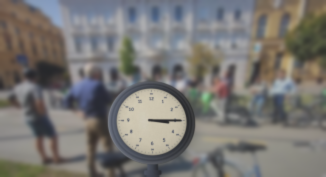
3:15
